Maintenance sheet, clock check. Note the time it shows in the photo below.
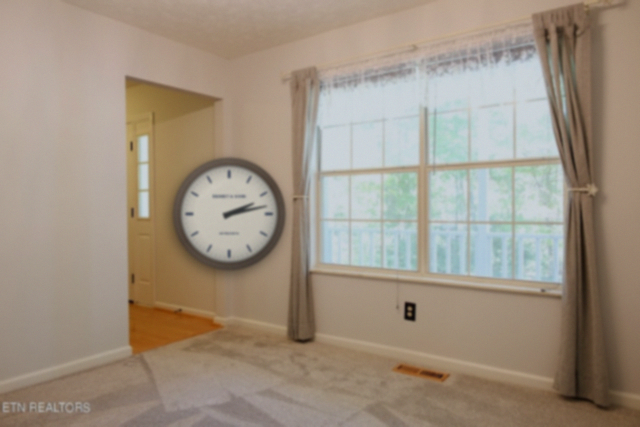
2:13
